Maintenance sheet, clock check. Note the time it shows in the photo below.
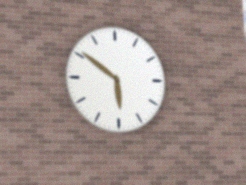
5:51
